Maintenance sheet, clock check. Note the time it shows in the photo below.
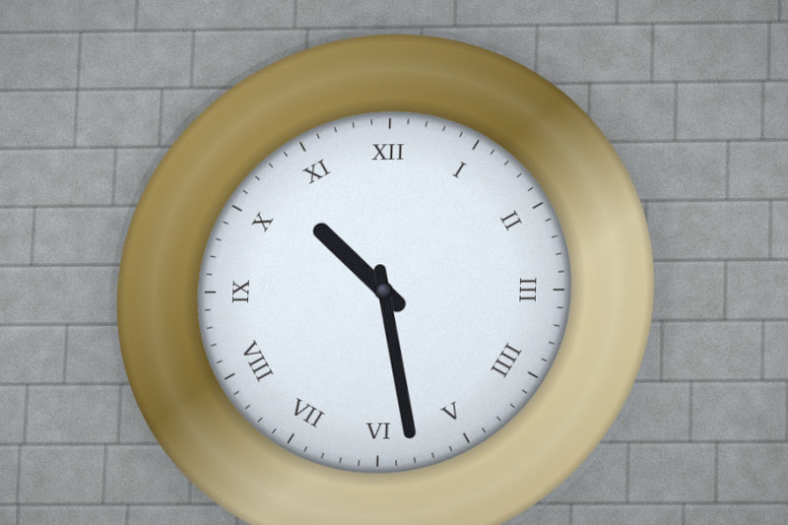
10:28
